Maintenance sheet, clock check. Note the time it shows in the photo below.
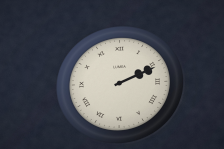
2:11
